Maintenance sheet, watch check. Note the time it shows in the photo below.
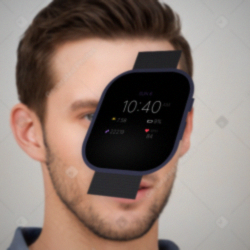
10:40
